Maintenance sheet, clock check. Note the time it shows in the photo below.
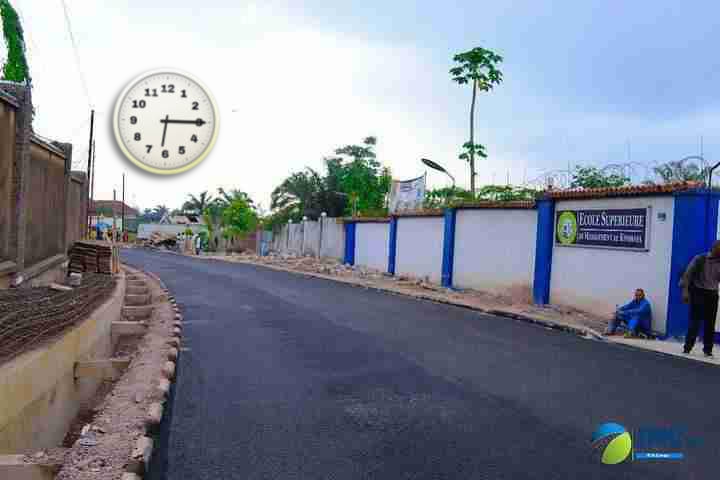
6:15
